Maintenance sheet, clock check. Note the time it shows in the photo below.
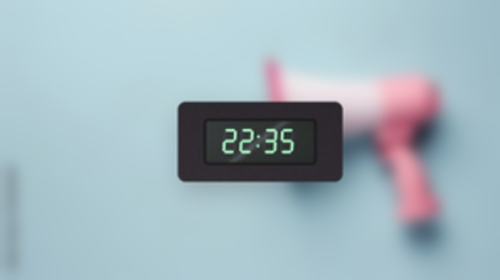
22:35
